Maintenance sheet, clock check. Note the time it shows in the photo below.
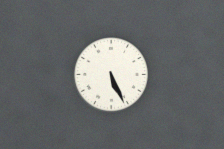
5:26
